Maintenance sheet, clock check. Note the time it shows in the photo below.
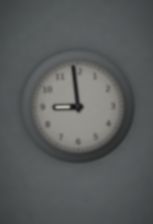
8:59
